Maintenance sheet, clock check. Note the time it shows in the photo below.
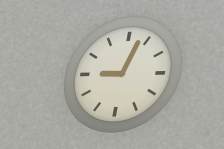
9:03
